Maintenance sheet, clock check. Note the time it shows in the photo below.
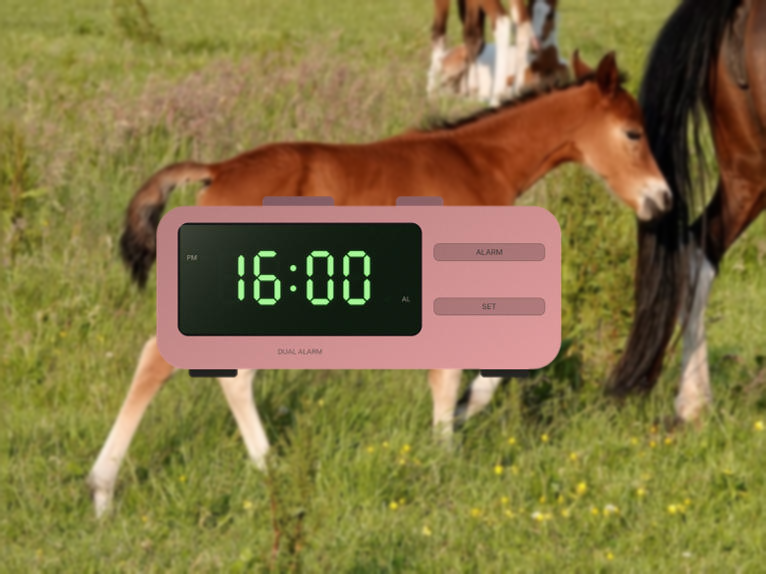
16:00
